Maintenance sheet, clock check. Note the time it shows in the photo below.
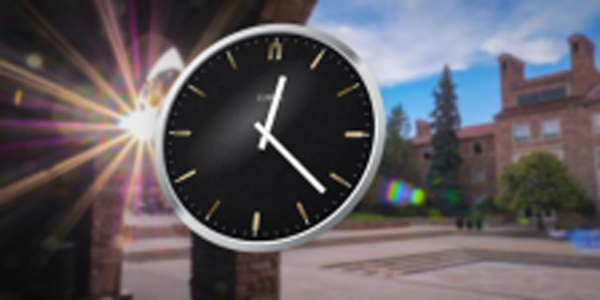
12:22
